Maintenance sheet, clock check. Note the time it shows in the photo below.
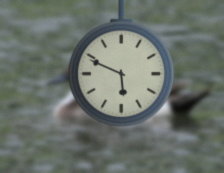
5:49
